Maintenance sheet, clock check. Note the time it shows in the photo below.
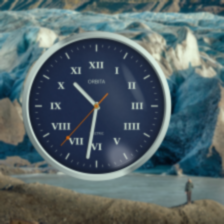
10:31:37
